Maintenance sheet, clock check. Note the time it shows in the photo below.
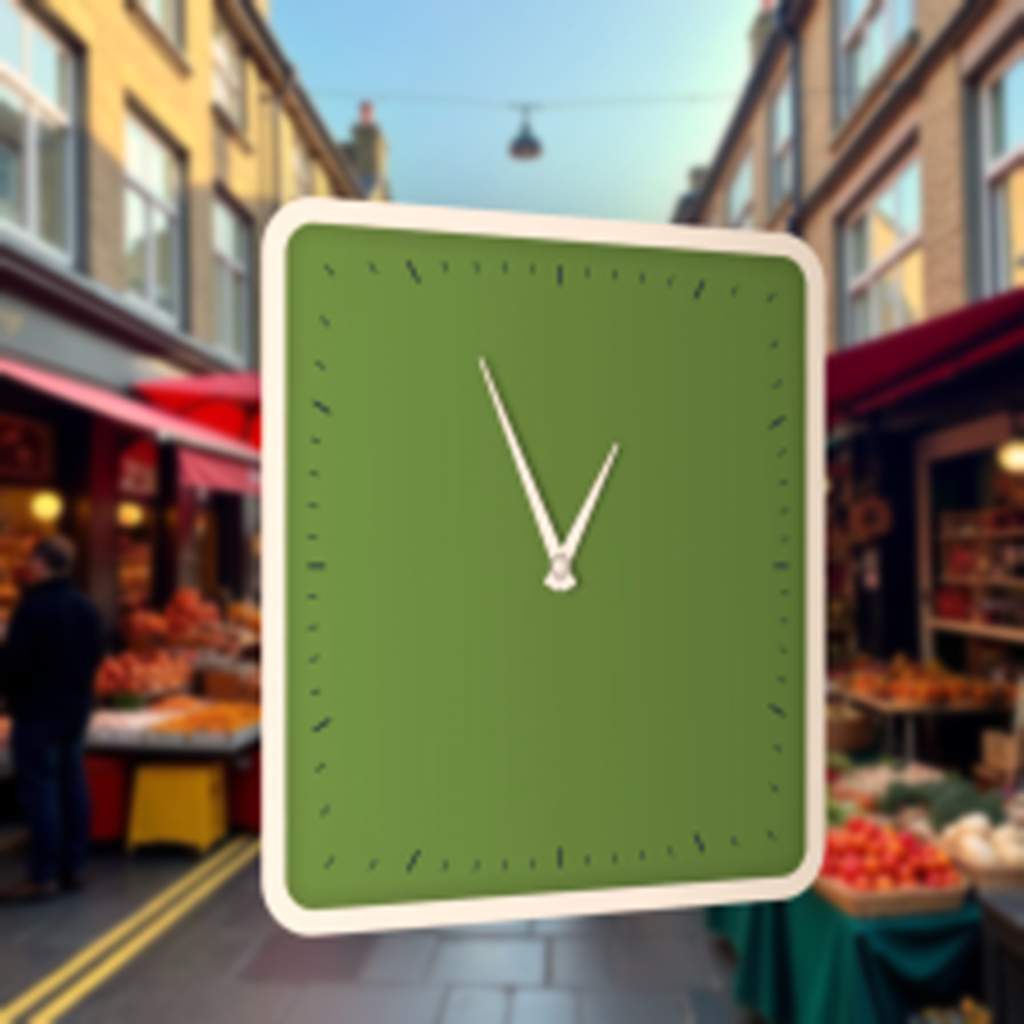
12:56
